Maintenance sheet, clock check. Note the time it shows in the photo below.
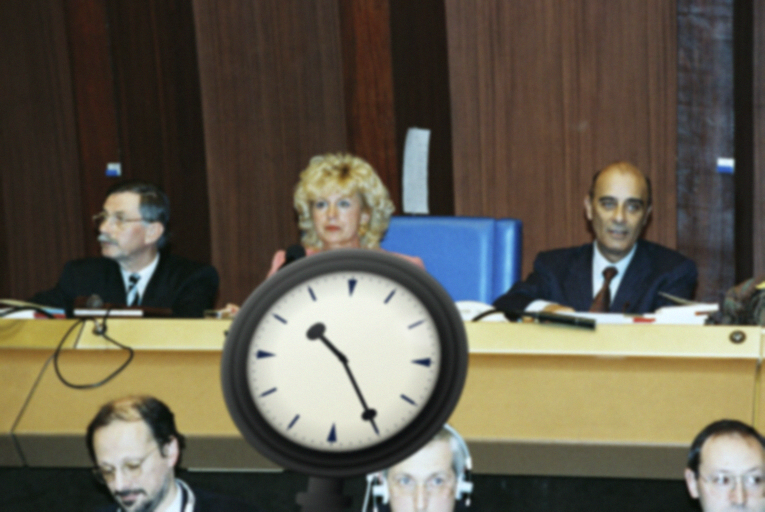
10:25
